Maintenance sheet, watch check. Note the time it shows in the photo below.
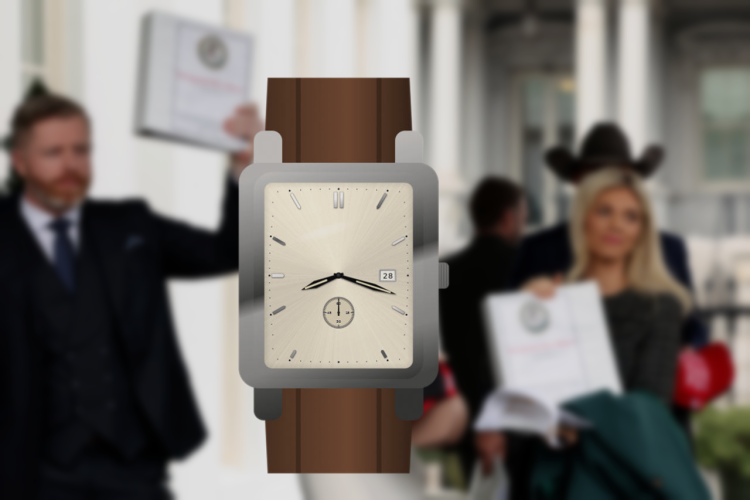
8:18
